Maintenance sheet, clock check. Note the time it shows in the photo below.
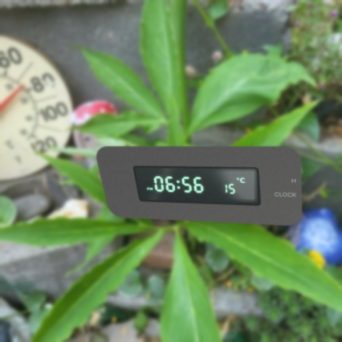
6:56
